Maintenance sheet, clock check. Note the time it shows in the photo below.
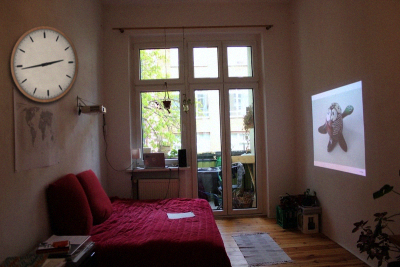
2:44
